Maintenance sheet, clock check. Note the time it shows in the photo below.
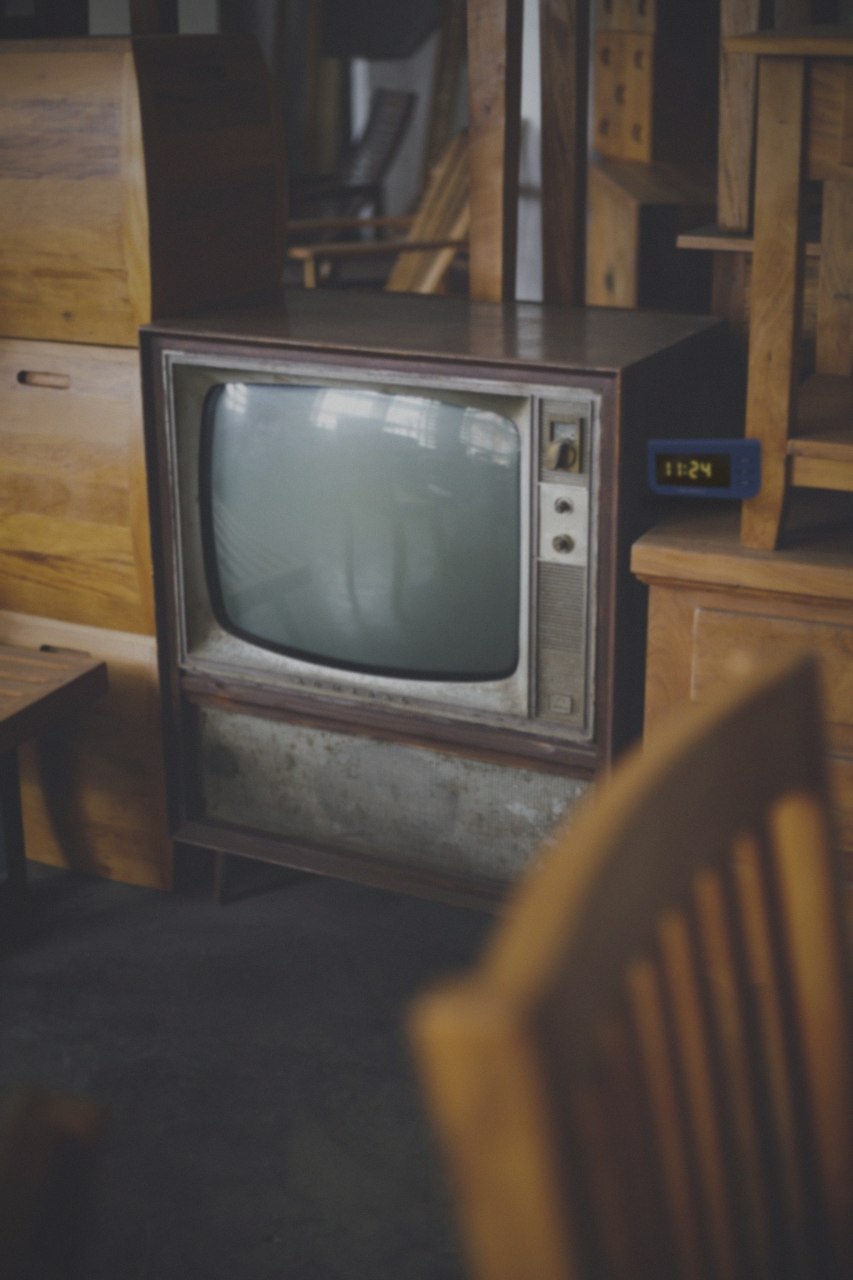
11:24
